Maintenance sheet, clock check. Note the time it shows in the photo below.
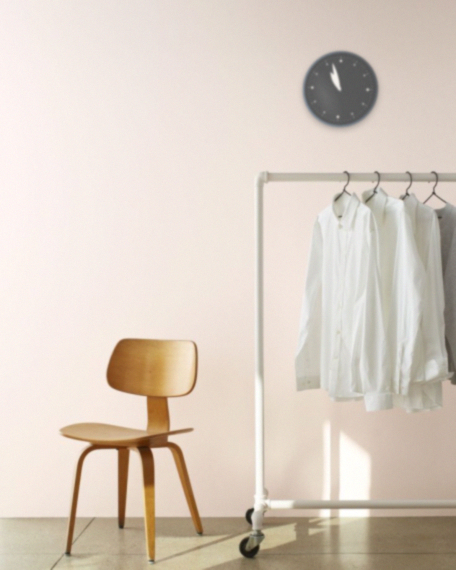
10:57
